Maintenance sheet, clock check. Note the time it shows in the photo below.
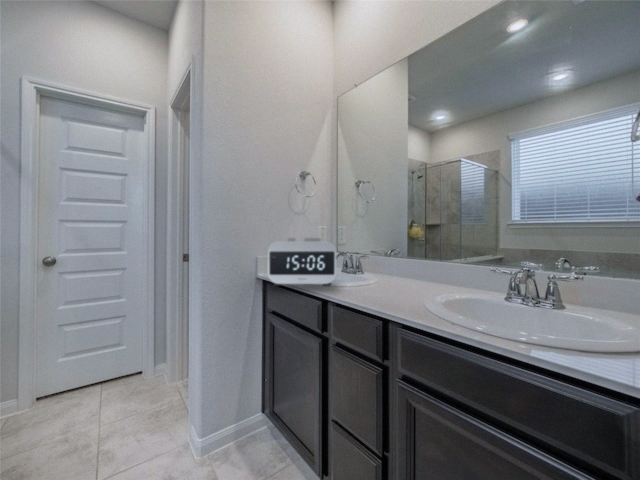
15:06
